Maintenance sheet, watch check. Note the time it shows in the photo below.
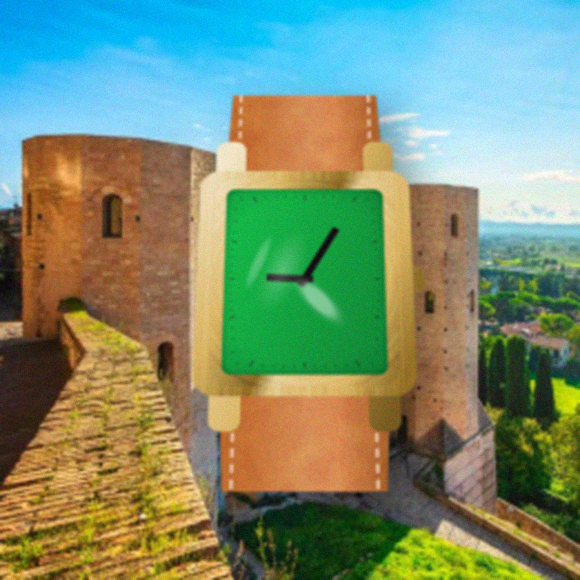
9:05
